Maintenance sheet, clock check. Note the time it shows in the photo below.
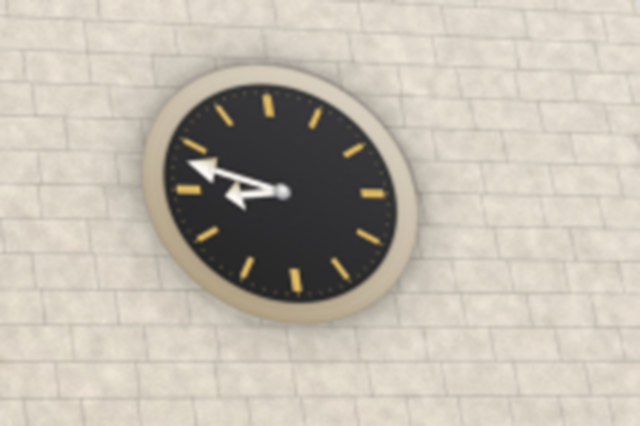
8:48
